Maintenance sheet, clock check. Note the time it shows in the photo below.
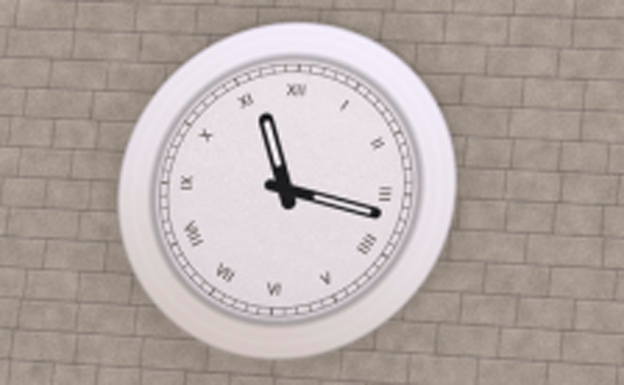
11:17
